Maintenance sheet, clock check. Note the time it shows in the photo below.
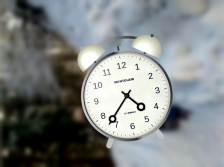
4:37
